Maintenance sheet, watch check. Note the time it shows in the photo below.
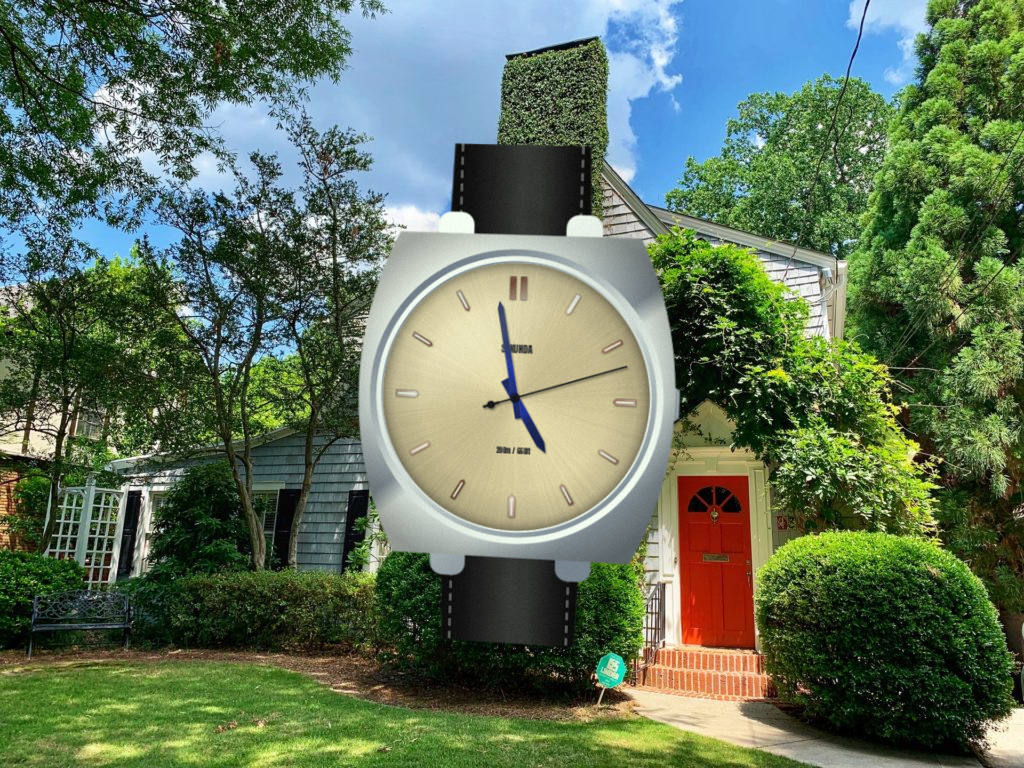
4:58:12
